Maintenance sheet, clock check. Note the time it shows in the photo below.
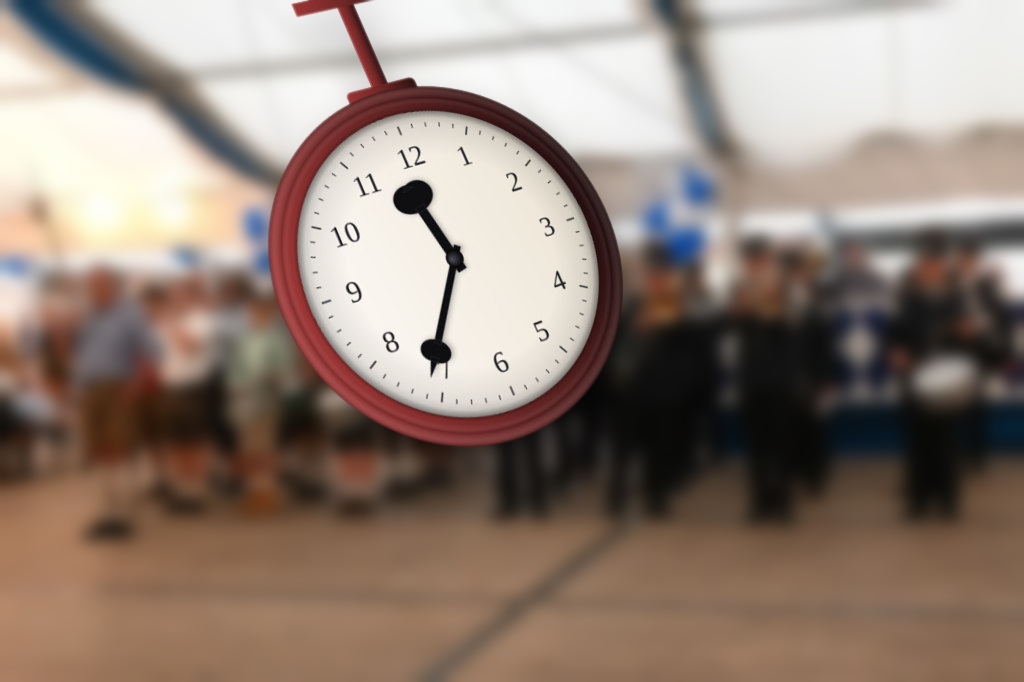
11:36
